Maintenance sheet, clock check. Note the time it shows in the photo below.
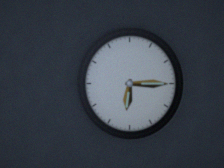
6:15
